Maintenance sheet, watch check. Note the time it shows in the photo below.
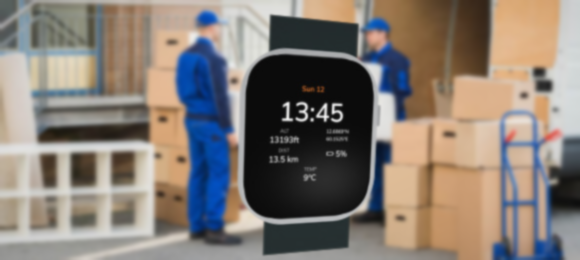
13:45
